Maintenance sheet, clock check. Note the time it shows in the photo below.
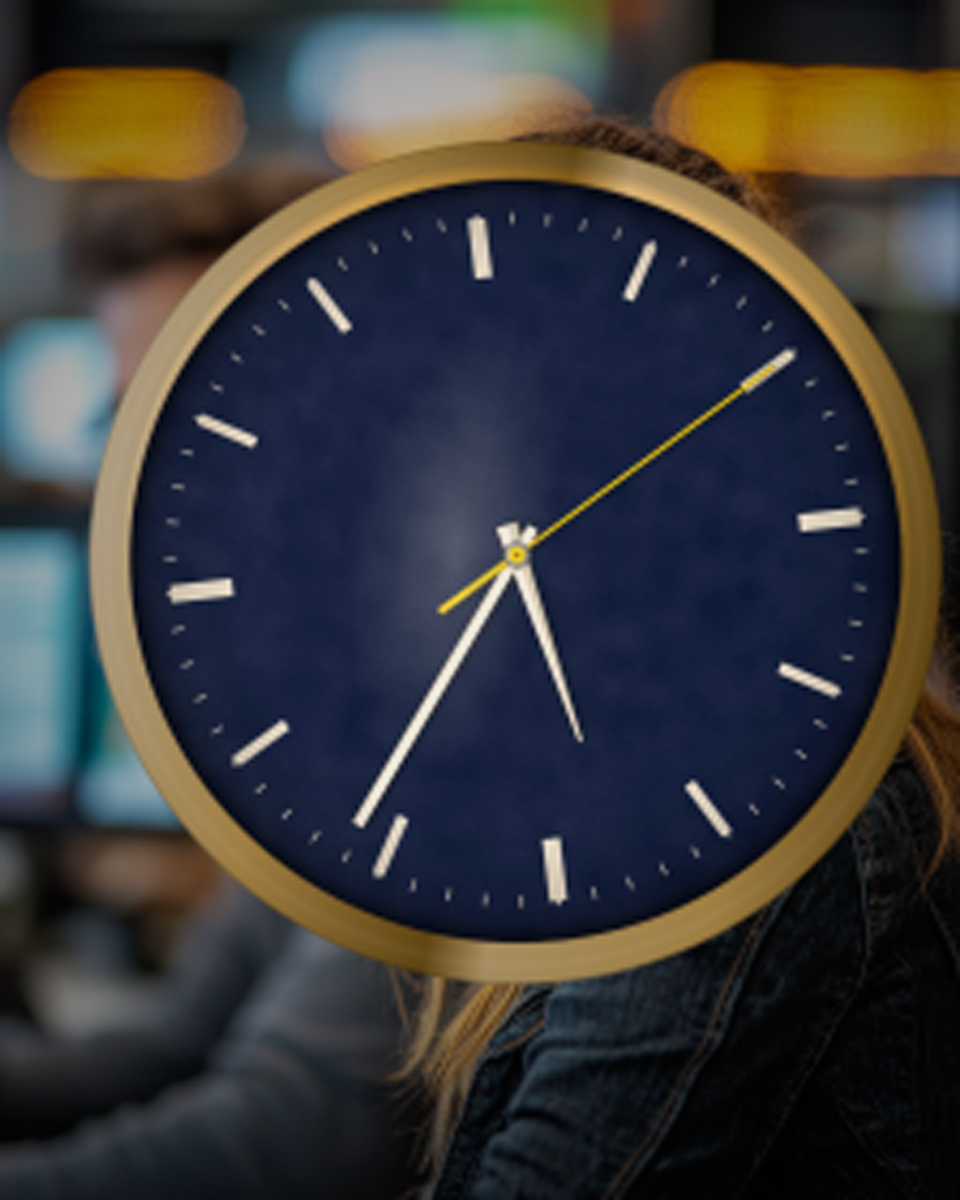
5:36:10
